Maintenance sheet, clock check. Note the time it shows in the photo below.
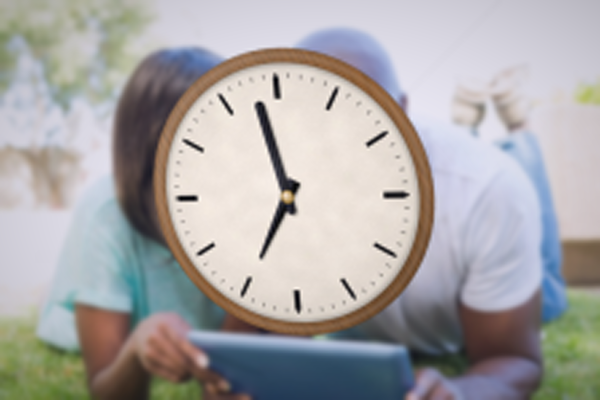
6:58
